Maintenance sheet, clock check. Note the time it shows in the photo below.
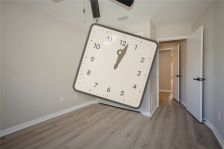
12:02
